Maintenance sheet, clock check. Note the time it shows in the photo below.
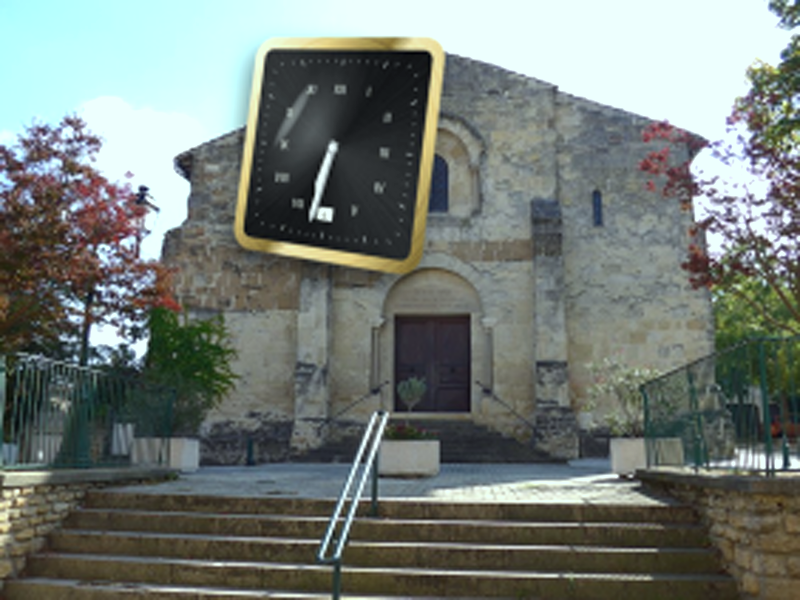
6:32
